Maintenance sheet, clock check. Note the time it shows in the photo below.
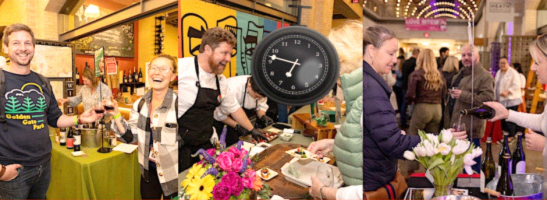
6:47
